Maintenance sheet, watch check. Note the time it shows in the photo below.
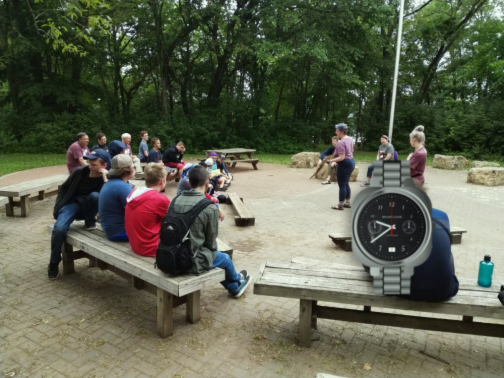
9:39
